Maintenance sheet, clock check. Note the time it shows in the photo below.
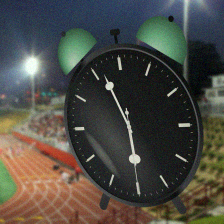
5:56:30
